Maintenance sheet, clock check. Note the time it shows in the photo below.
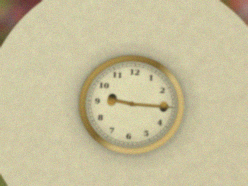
9:15
